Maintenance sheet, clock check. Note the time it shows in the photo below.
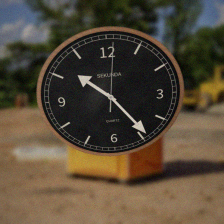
10:24:01
